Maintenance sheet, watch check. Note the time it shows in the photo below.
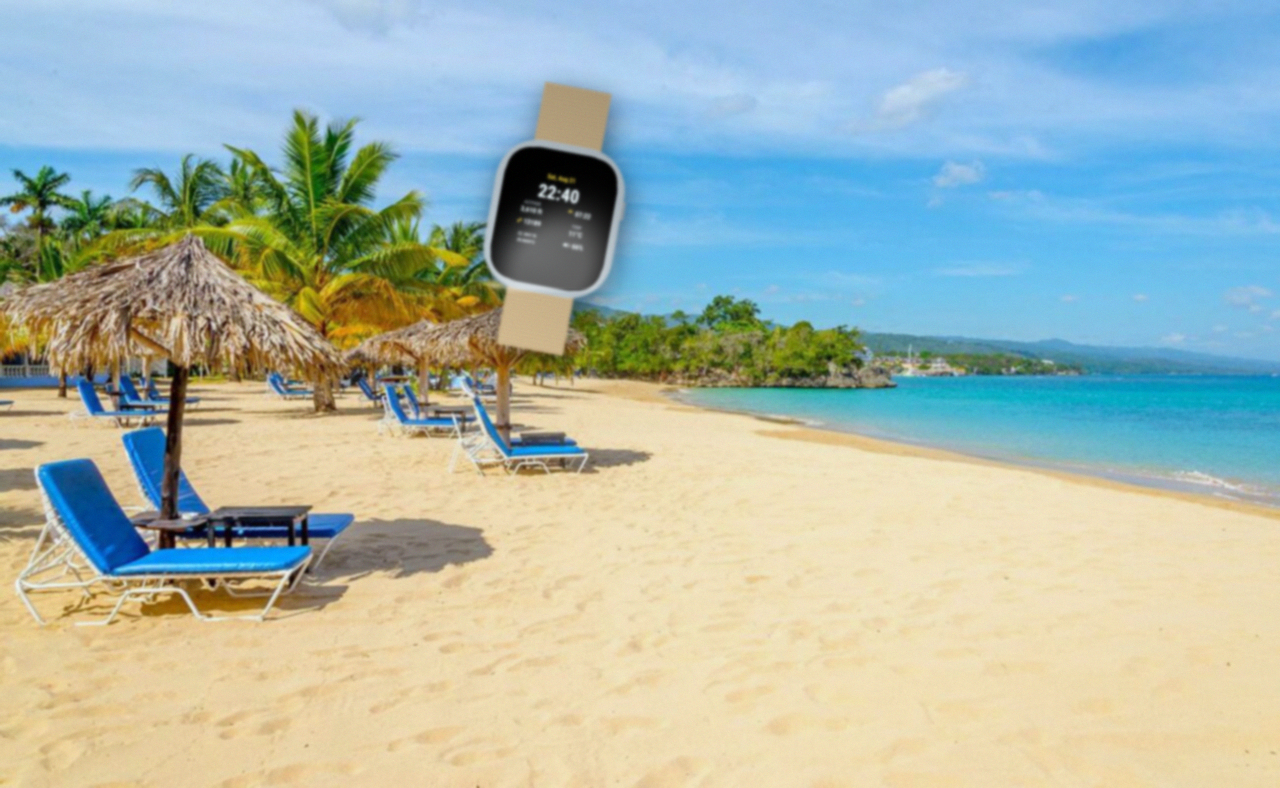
22:40
